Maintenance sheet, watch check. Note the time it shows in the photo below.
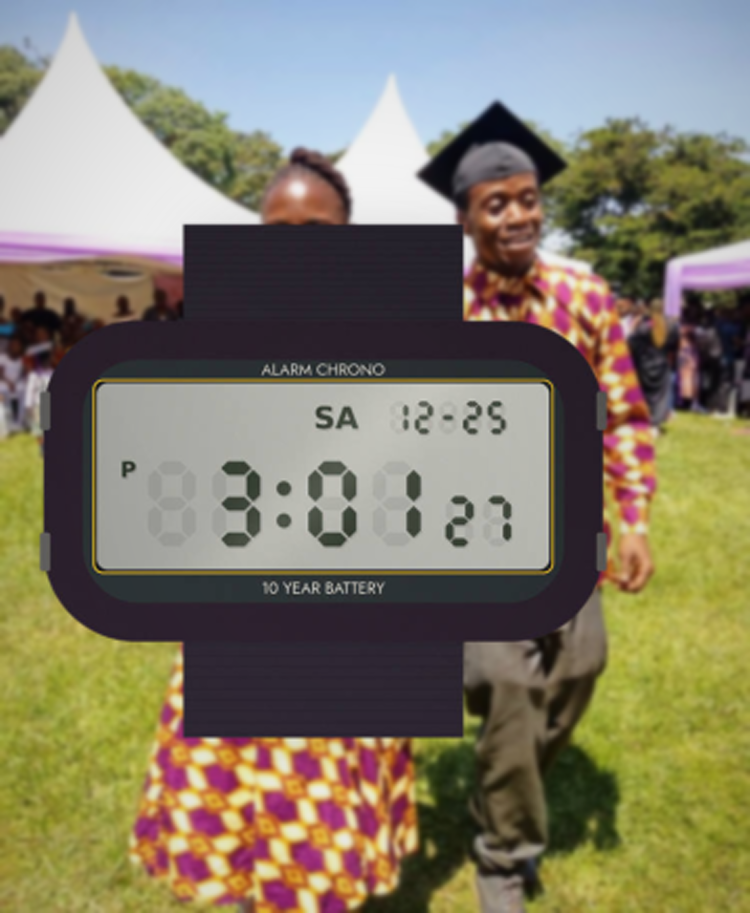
3:01:27
